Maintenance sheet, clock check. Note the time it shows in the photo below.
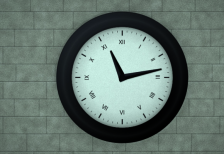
11:13
